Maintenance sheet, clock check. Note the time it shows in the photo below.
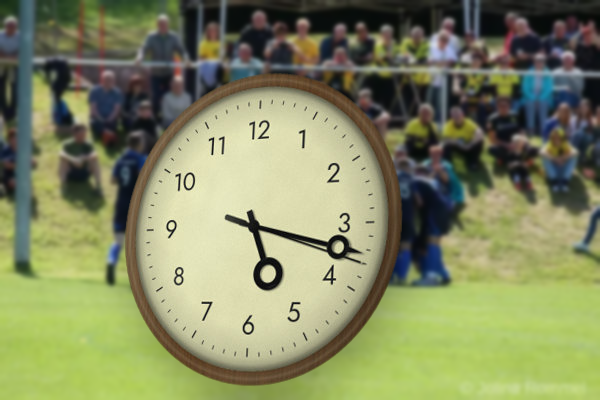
5:17:18
